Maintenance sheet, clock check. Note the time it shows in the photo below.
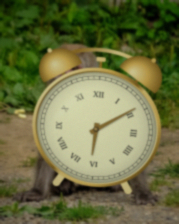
6:09
